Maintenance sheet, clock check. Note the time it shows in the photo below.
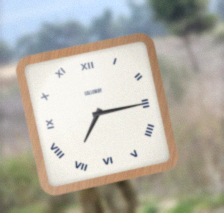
7:15
